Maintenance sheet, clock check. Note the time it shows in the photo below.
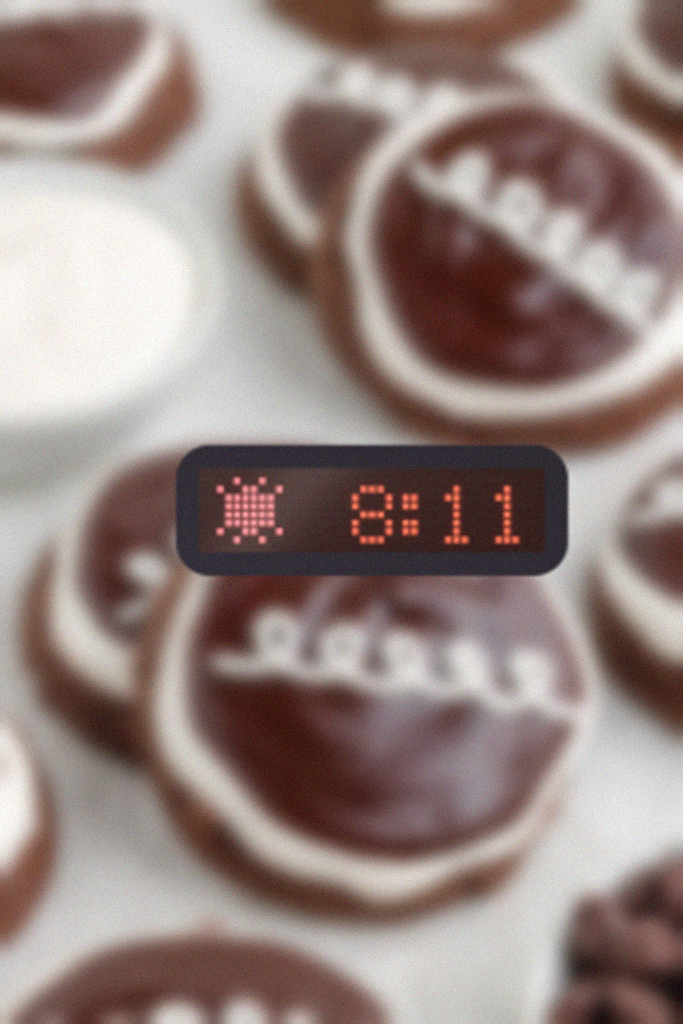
8:11
